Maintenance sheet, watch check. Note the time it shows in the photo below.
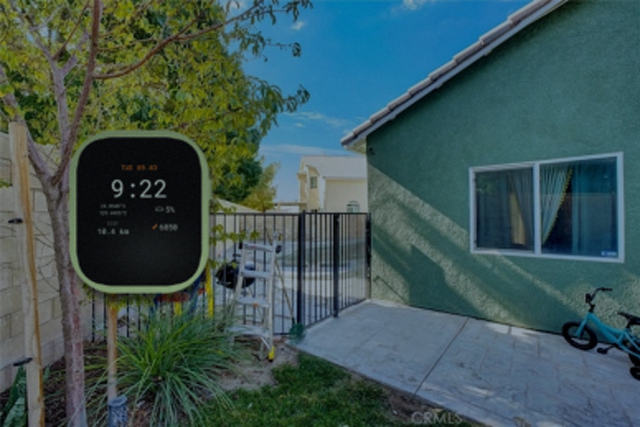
9:22
